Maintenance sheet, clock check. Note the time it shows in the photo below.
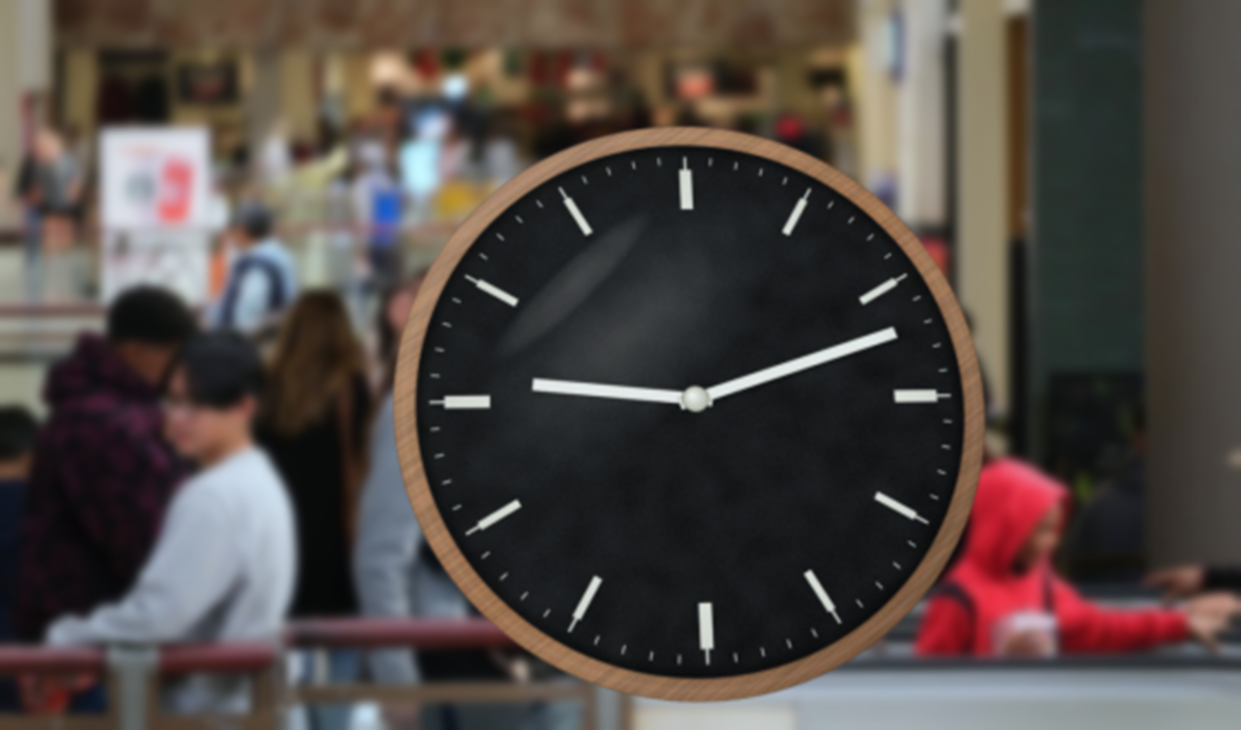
9:12
